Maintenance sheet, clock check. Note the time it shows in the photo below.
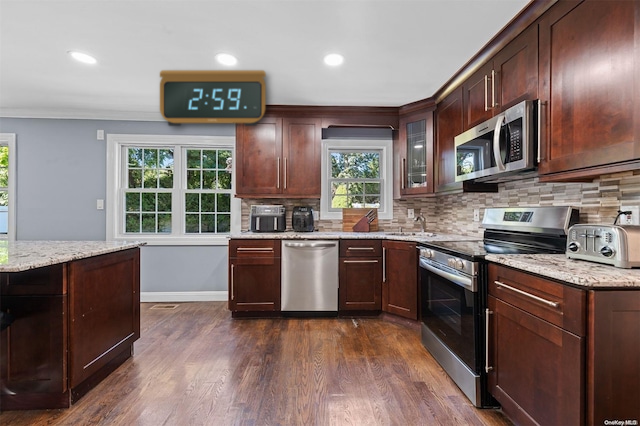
2:59
